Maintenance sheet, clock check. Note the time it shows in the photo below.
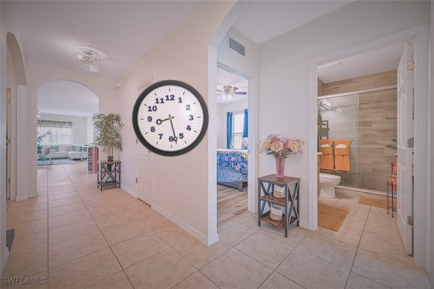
8:28
